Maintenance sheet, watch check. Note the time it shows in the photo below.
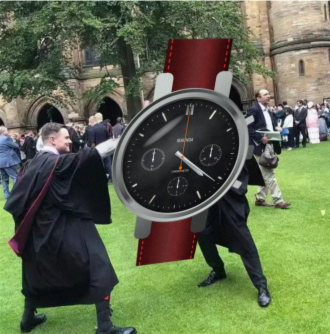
4:21
